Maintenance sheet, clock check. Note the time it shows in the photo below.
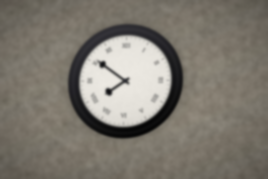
7:51
